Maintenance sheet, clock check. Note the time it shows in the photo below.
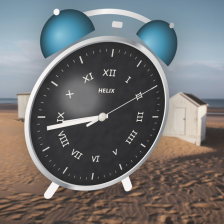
8:43:10
